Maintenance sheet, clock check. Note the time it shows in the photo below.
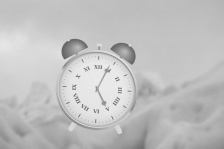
5:04
